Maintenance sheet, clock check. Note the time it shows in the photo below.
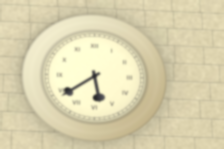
5:39
